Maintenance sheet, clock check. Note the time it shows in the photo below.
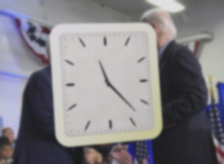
11:23
